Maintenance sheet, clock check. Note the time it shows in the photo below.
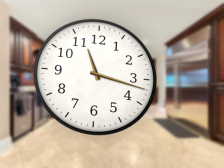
11:17
